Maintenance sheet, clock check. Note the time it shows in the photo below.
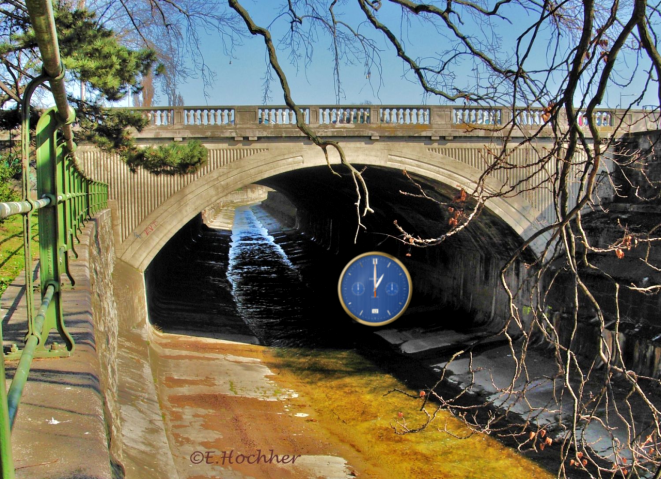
1:00
